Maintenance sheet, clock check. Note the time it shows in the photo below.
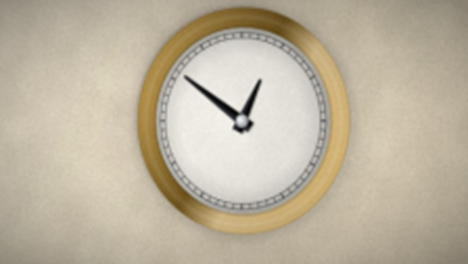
12:51
